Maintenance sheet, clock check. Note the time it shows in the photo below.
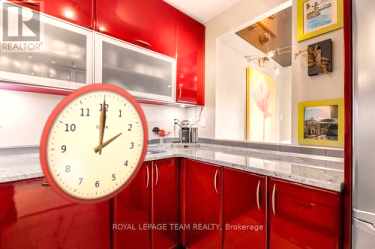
2:00
